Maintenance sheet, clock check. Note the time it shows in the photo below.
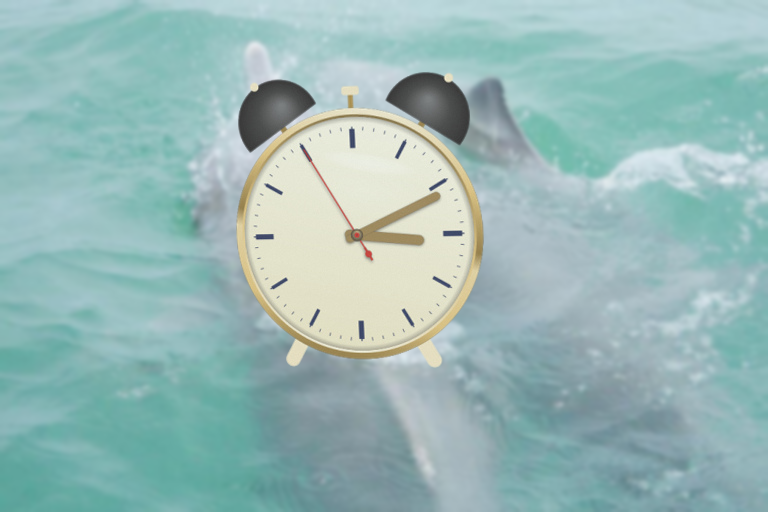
3:10:55
